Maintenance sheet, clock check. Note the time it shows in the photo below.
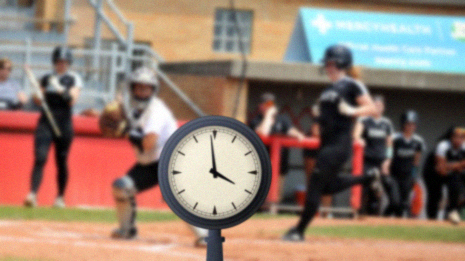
3:59
